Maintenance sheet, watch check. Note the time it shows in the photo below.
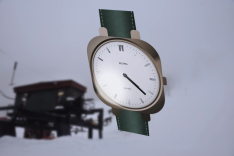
4:22
